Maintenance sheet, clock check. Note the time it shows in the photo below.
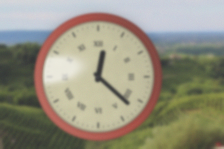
12:22
